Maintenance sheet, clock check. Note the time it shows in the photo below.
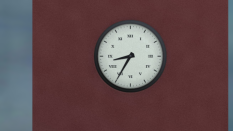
8:35
